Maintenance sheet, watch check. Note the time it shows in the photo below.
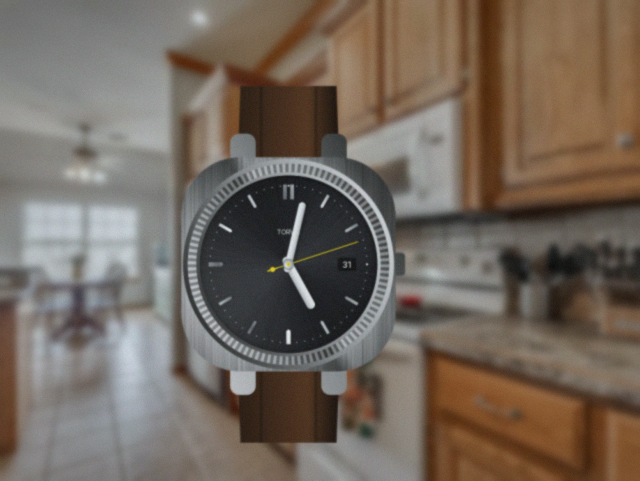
5:02:12
